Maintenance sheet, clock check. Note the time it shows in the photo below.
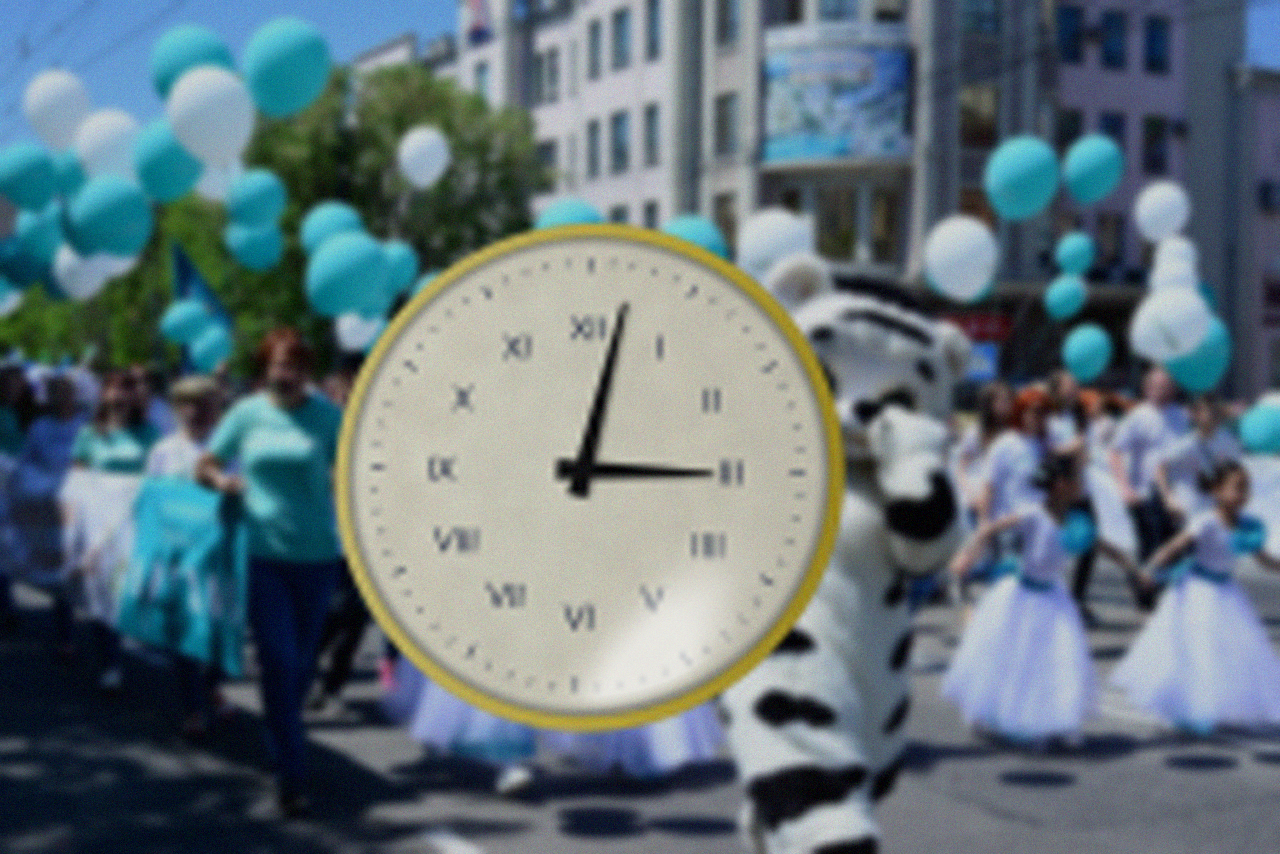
3:02
